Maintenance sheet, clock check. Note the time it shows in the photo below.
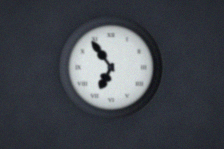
6:54
